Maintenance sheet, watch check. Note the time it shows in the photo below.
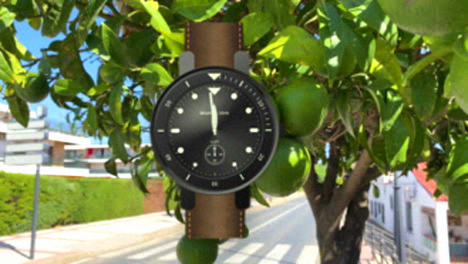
11:59
